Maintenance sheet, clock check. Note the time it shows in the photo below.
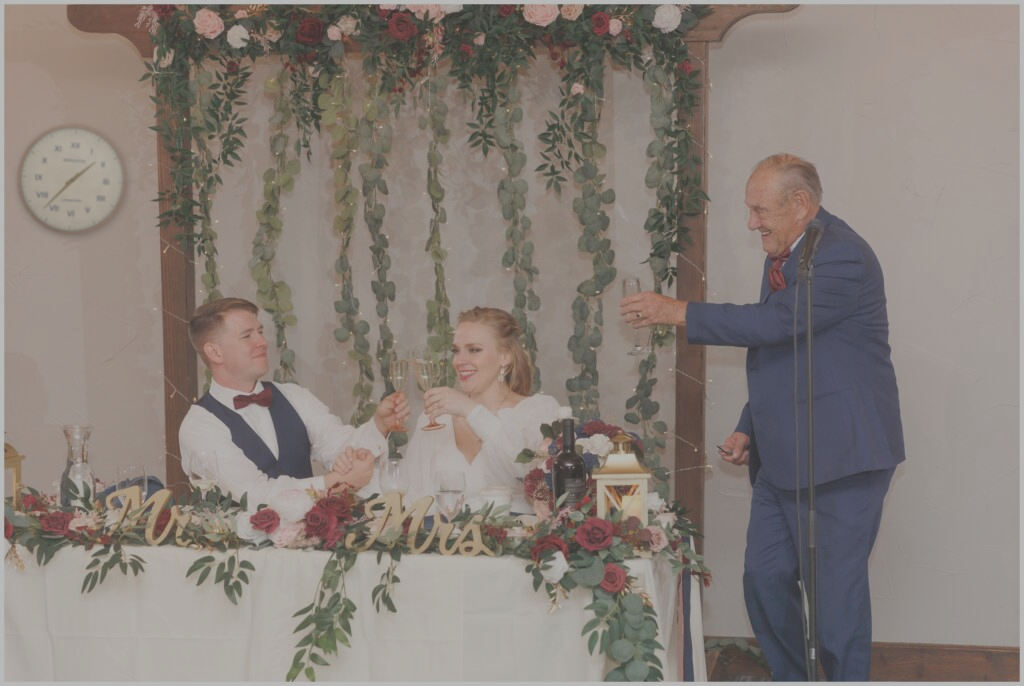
1:37
